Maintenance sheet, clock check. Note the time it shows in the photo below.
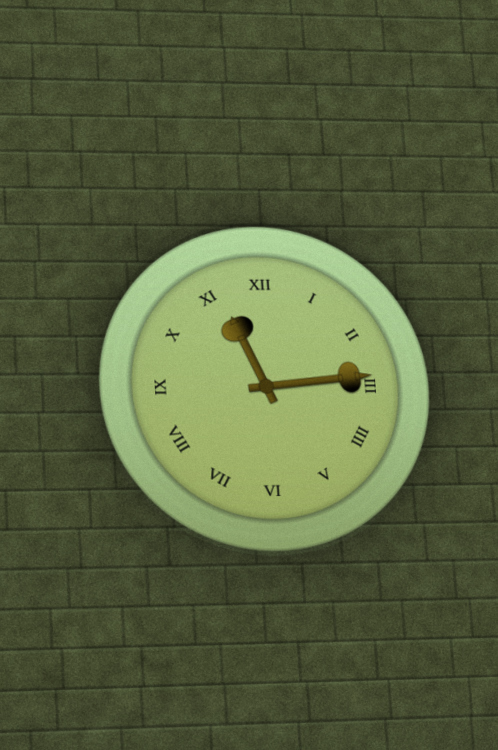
11:14
